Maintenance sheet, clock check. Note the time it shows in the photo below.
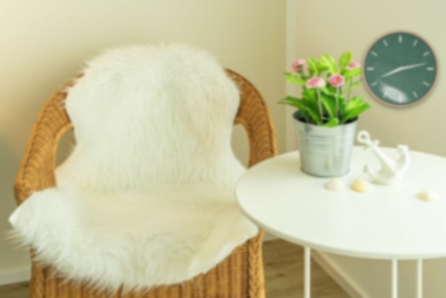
8:13
